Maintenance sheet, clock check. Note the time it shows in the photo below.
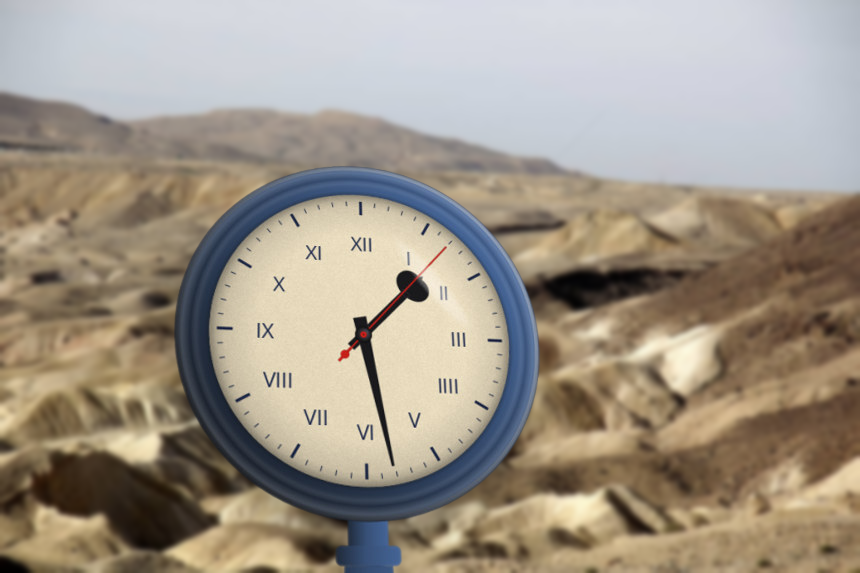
1:28:07
